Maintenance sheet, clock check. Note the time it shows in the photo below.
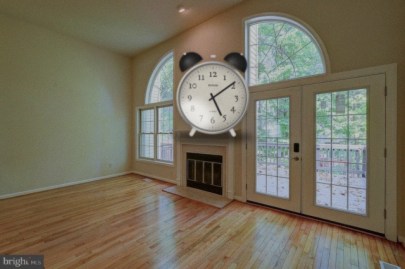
5:09
